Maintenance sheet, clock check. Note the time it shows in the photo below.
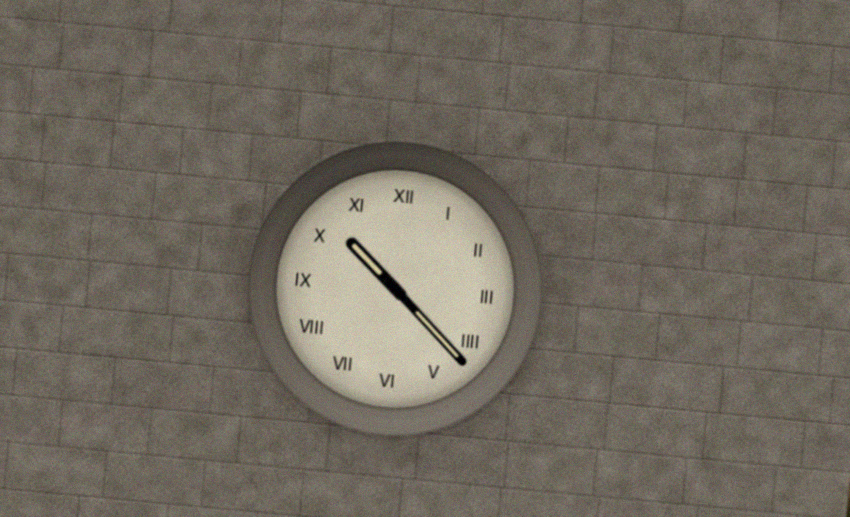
10:22
